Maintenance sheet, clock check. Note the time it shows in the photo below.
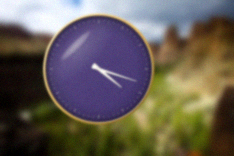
4:18
